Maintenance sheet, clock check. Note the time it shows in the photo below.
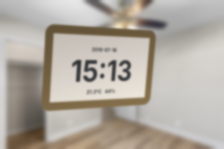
15:13
